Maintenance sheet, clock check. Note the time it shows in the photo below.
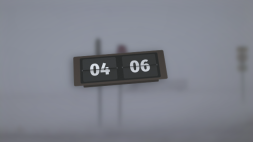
4:06
